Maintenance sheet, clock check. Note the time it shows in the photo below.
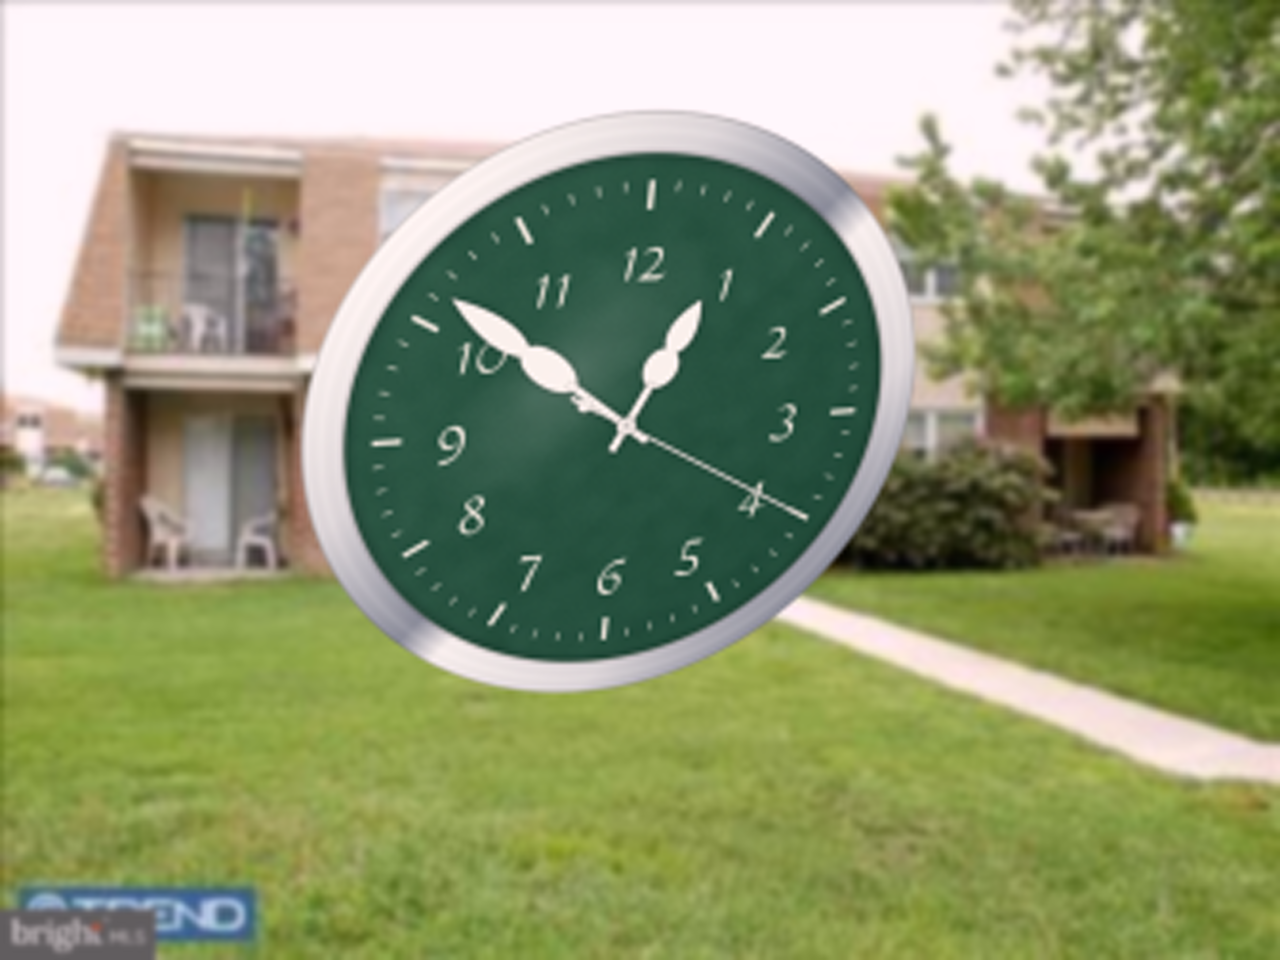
12:51:20
